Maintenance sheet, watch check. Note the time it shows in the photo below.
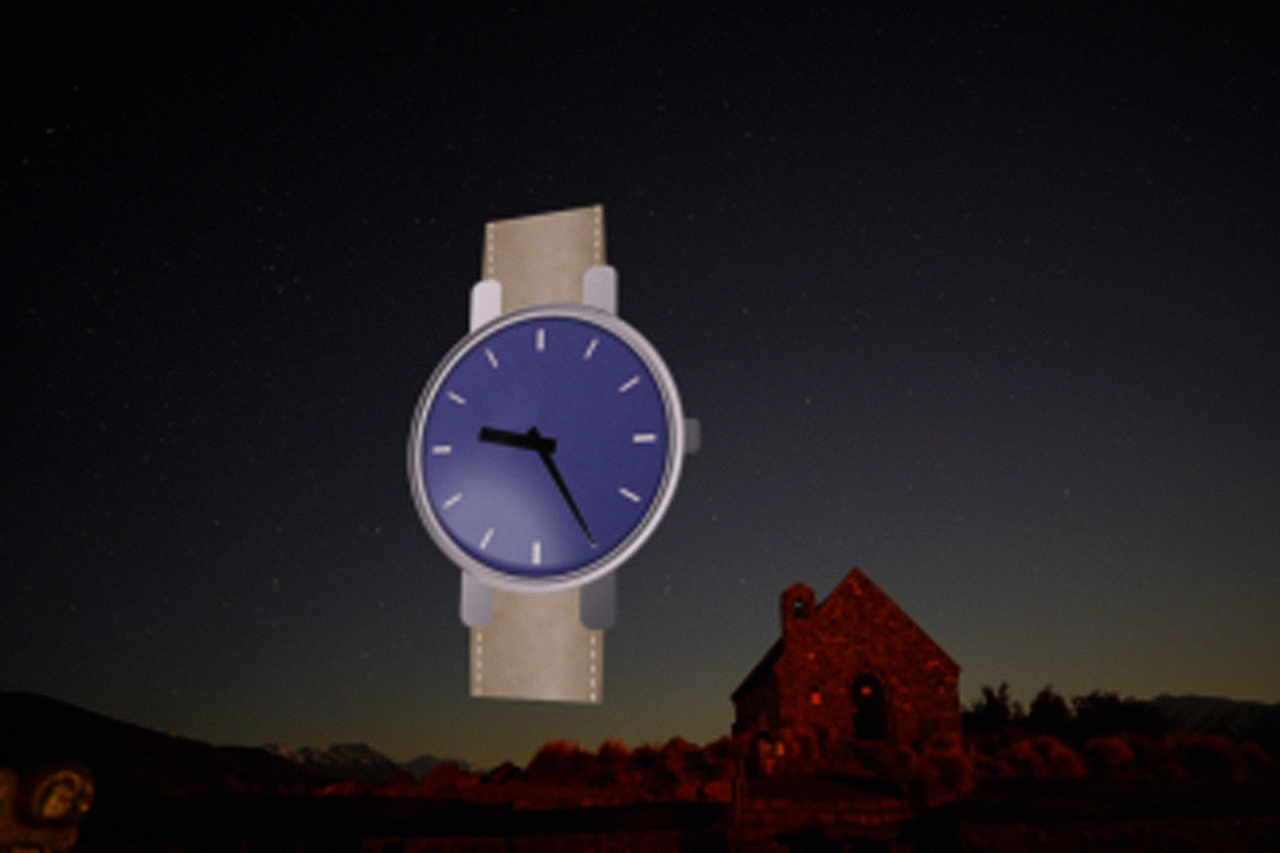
9:25
